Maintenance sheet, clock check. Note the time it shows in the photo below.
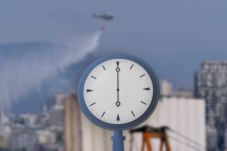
6:00
